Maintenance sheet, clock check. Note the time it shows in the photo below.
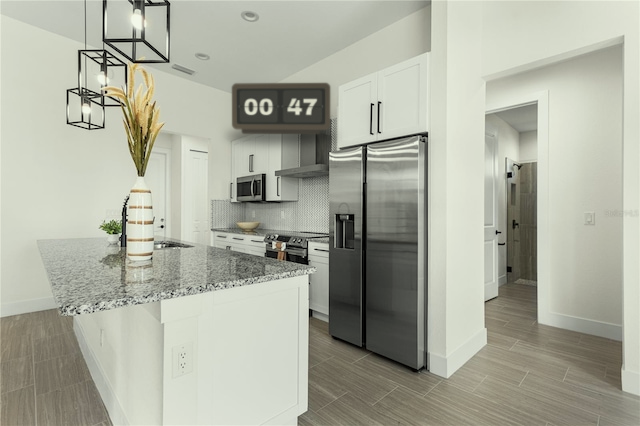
0:47
